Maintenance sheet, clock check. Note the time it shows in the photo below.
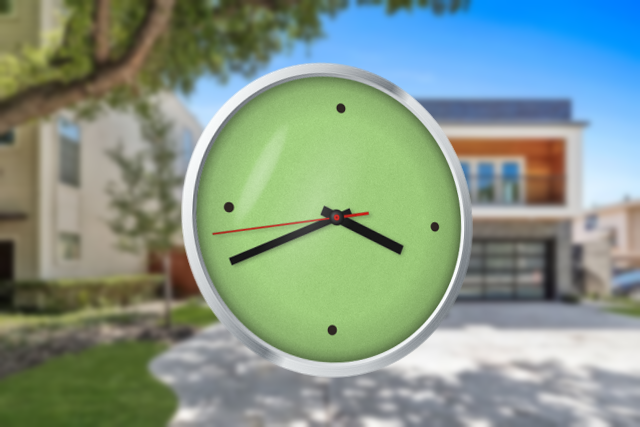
3:40:43
